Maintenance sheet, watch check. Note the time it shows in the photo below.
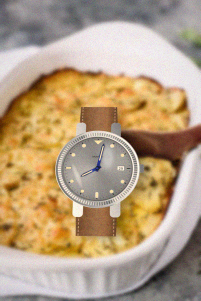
8:02
